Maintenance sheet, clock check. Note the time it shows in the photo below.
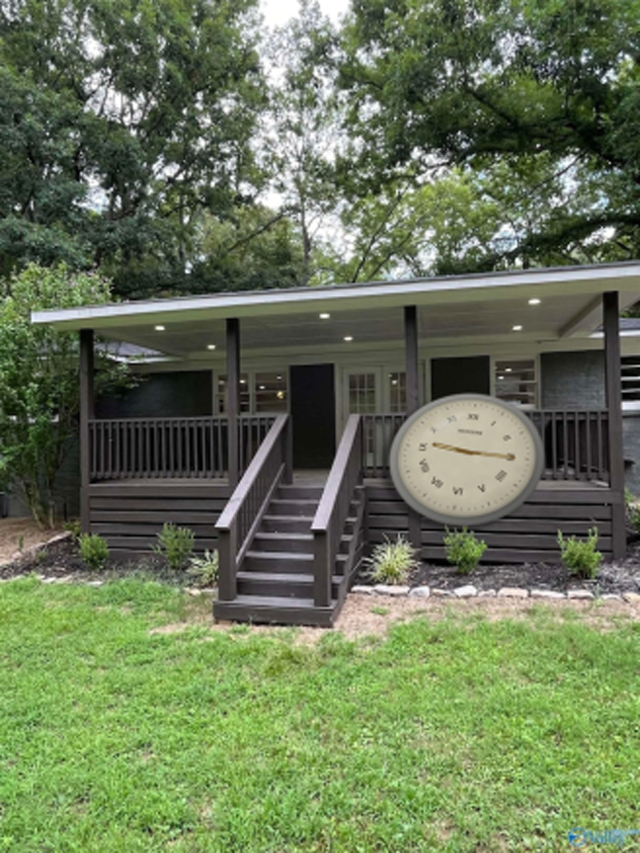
9:15
